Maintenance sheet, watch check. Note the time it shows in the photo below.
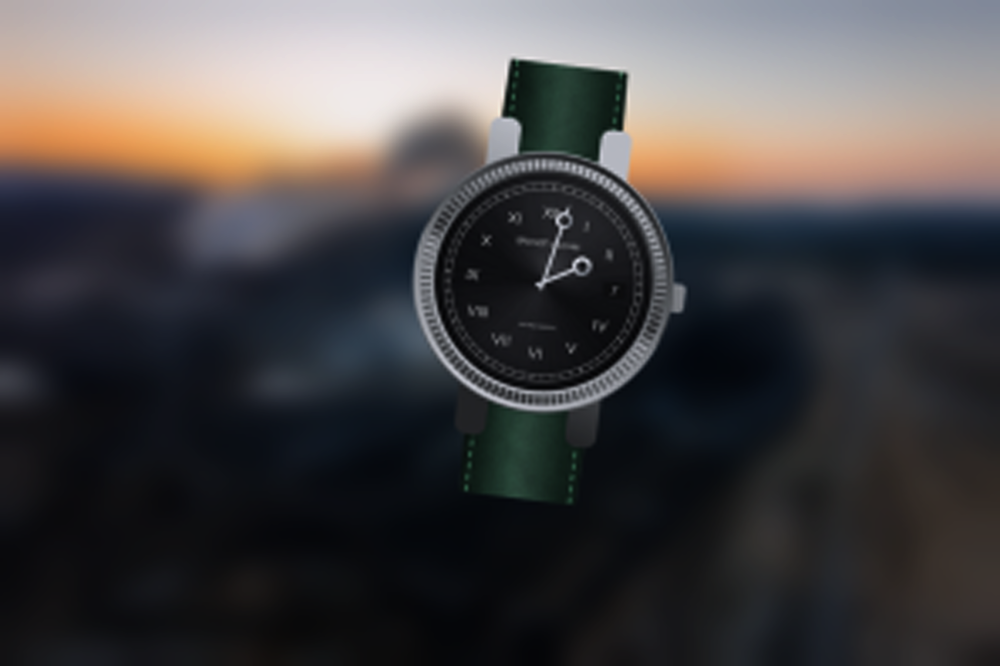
2:02
